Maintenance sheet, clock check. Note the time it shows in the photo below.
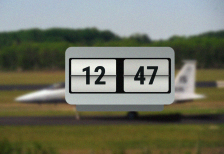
12:47
